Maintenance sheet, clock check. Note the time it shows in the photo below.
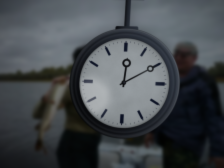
12:10
